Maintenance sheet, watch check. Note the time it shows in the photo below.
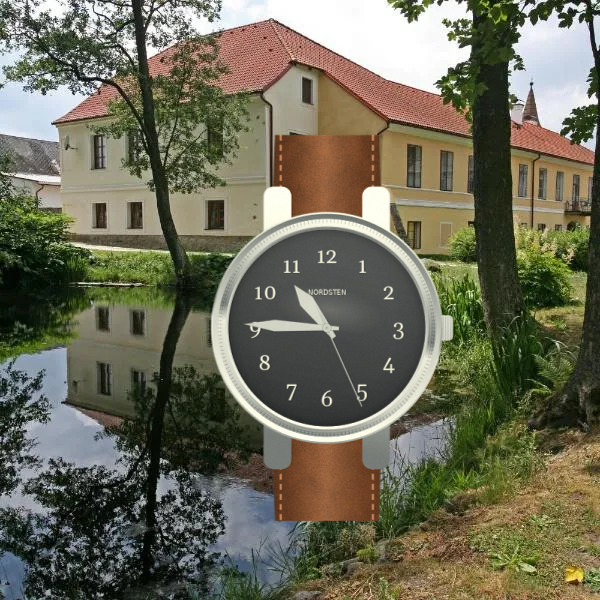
10:45:26
